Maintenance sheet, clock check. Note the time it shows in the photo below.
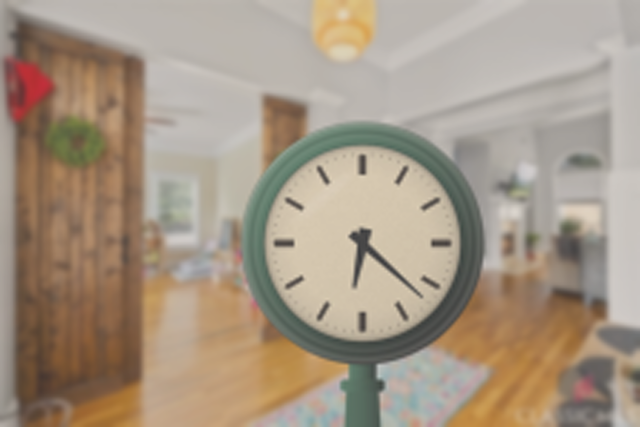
6:22
